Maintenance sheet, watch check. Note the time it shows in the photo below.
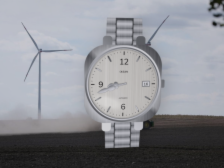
8:42
